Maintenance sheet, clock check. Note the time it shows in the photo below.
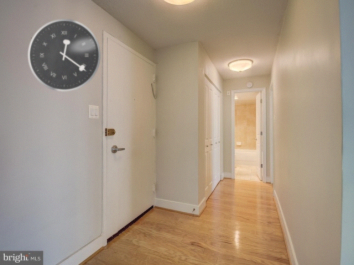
12:21
